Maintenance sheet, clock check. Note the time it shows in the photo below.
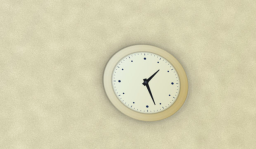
1:27
